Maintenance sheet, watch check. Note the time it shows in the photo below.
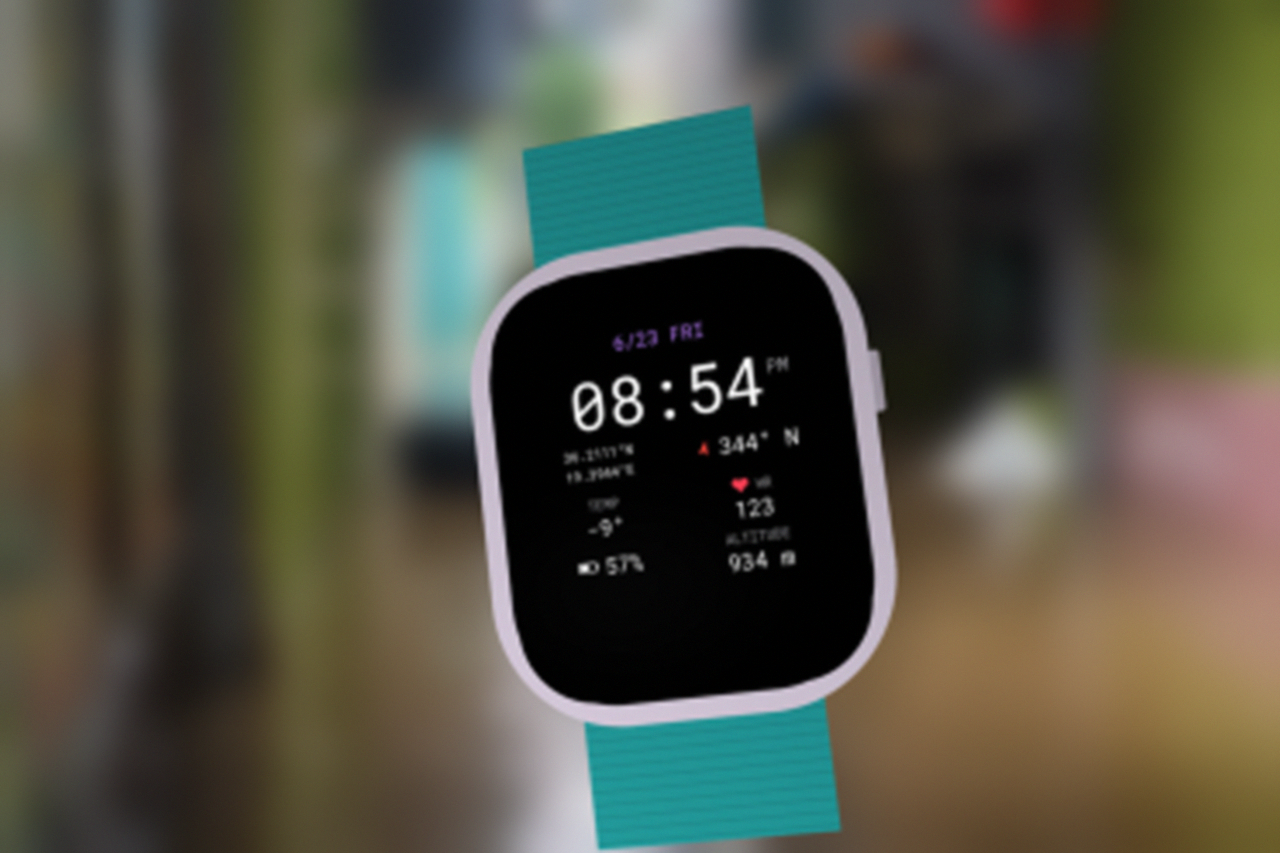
8:54
